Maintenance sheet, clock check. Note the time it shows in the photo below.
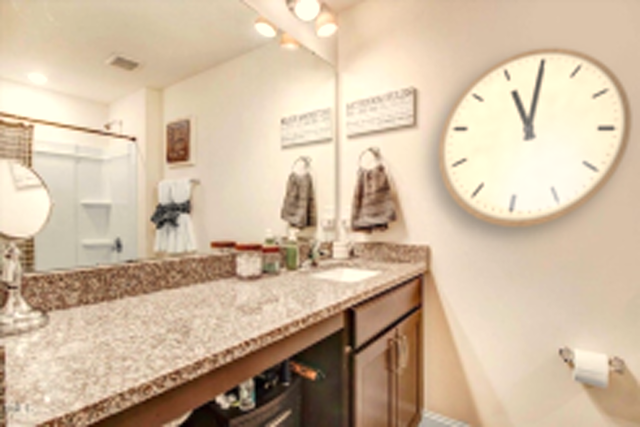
11:00
